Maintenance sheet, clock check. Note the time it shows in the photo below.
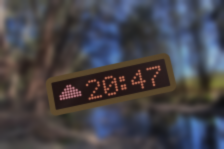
20:47
